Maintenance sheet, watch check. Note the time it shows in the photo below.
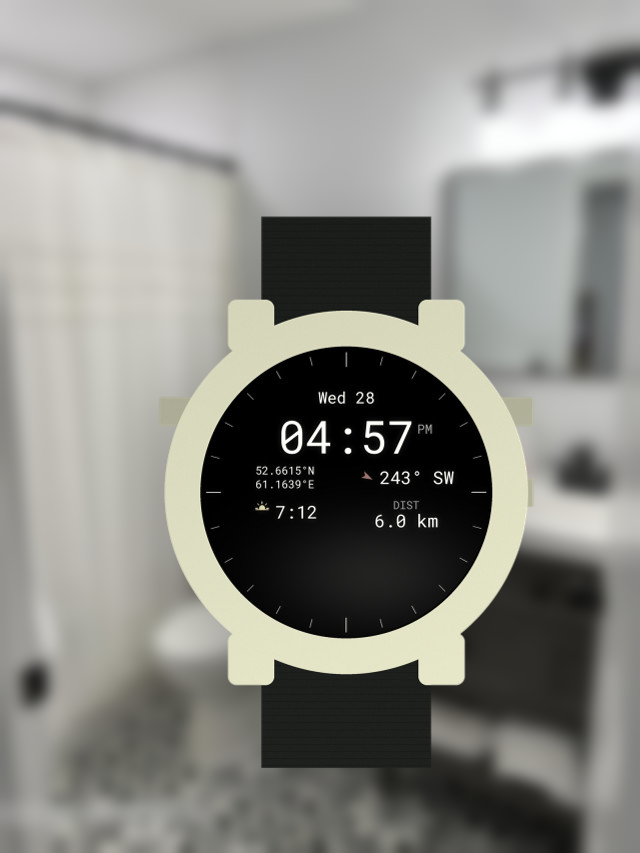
4:57
